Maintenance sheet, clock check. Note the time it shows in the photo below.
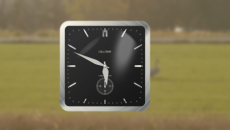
5:49
